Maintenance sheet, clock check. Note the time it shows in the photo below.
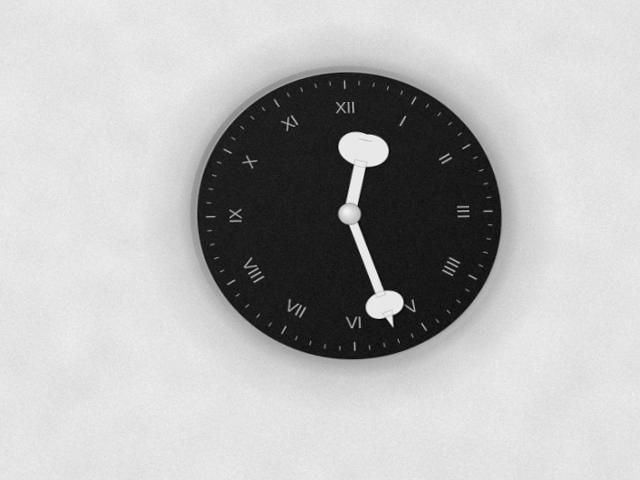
12:27
